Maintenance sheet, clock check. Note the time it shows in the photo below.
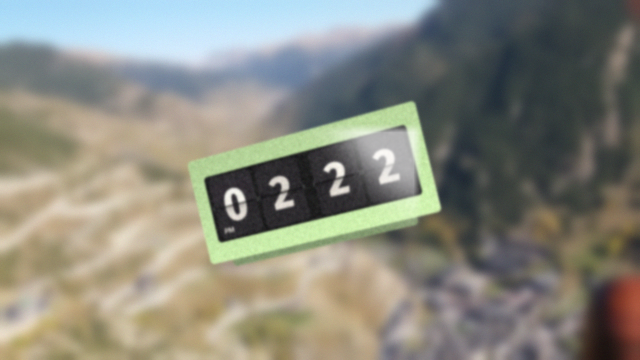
2:22
